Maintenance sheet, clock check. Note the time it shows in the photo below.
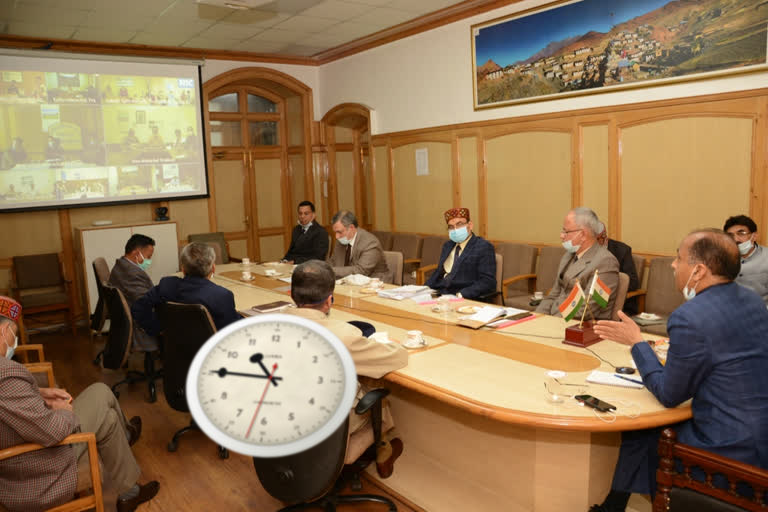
10:45:32
